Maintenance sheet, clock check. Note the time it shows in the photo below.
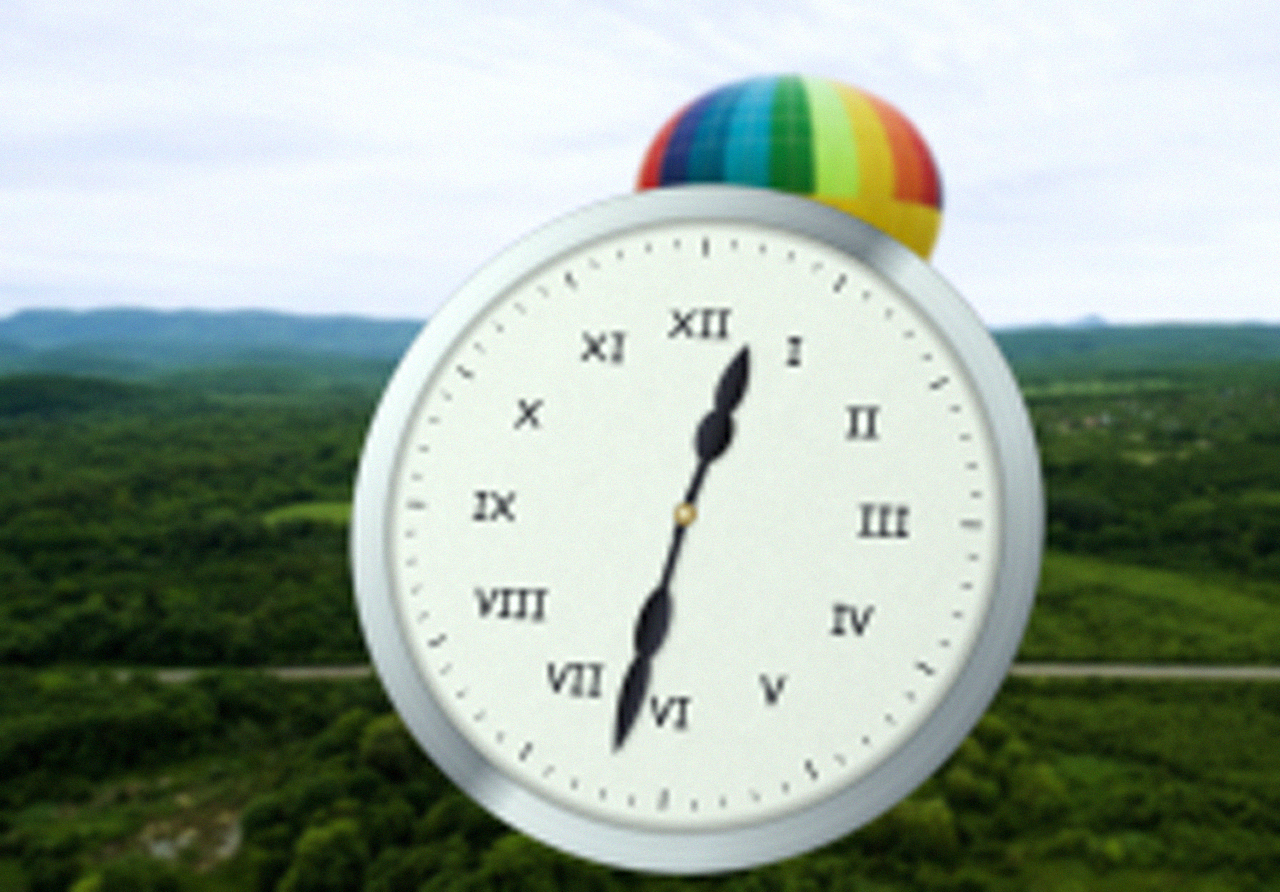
12:32
